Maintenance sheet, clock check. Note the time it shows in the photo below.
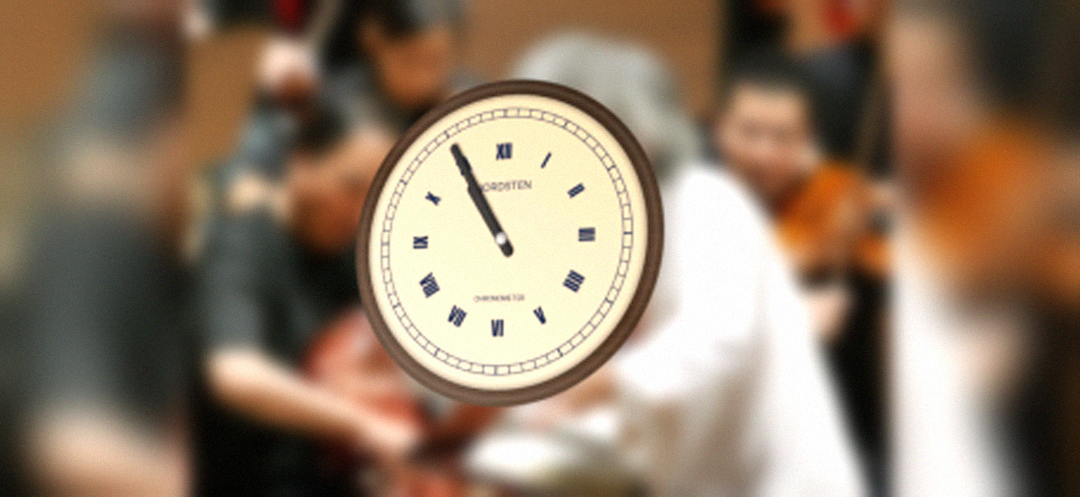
10:55
